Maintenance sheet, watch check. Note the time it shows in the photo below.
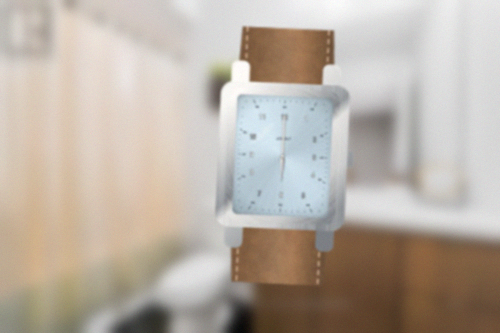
6:00
